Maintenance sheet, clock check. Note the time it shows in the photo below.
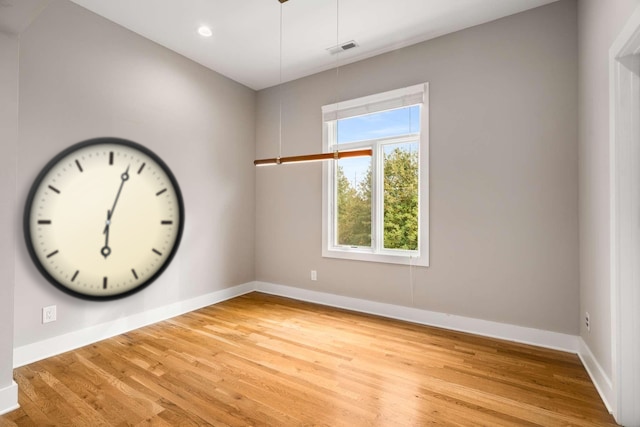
6:03
